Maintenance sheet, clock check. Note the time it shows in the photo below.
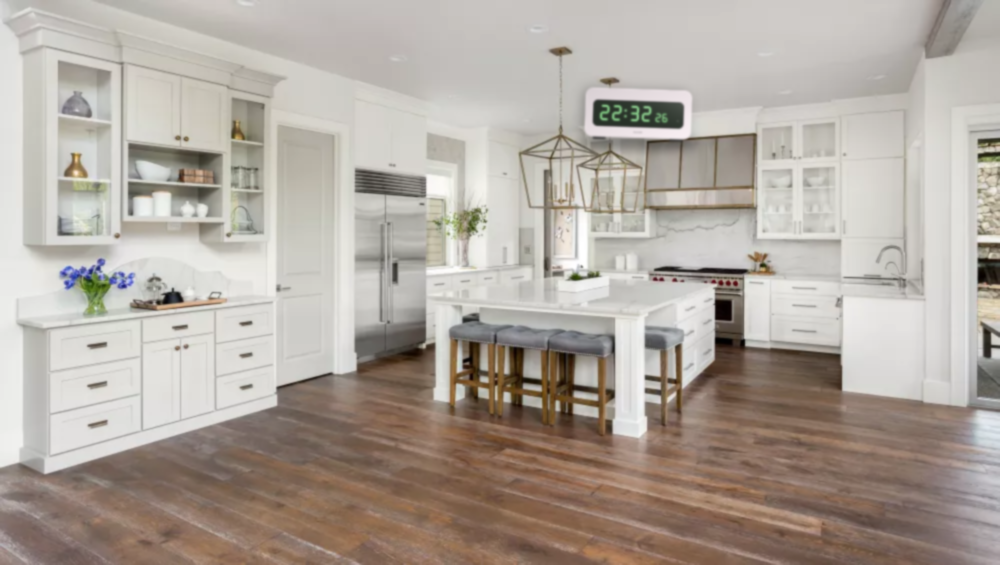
22:32
